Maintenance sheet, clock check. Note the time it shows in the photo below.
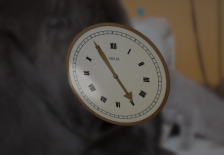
4:55
